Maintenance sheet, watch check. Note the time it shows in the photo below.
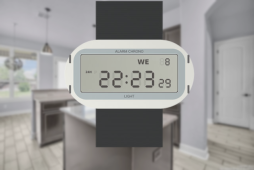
22:23:29
